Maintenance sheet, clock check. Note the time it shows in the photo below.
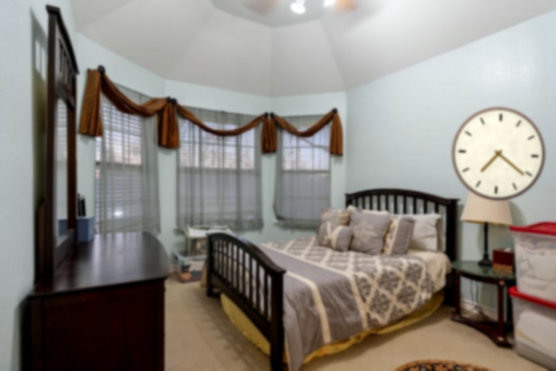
7:21
